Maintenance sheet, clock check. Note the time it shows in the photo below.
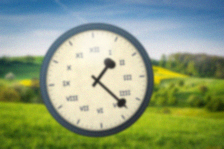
1:23
